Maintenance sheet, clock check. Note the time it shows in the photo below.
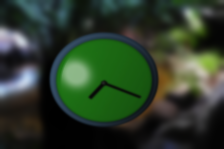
7:19
